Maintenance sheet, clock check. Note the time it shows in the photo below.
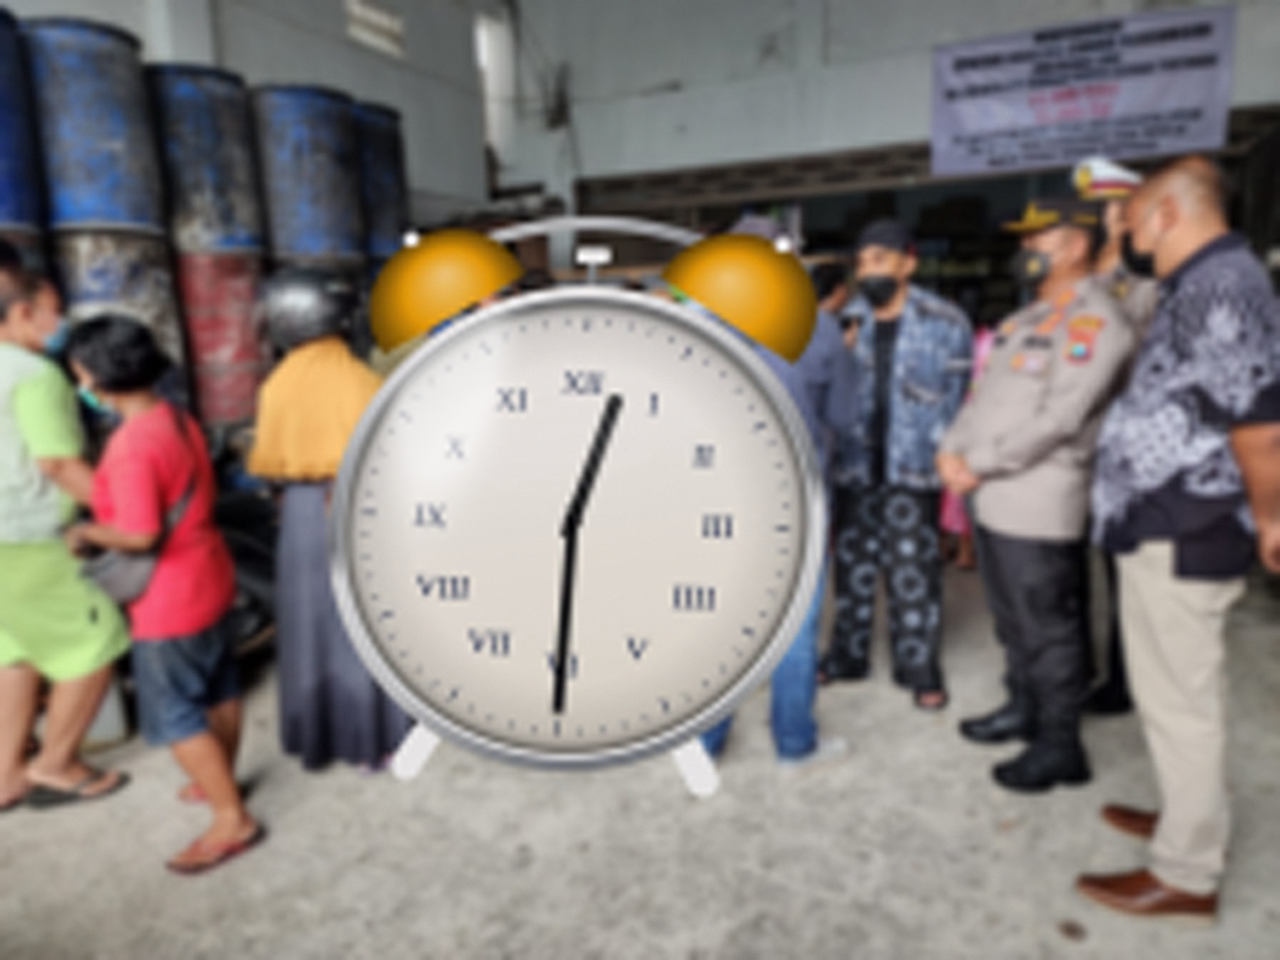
12:30
